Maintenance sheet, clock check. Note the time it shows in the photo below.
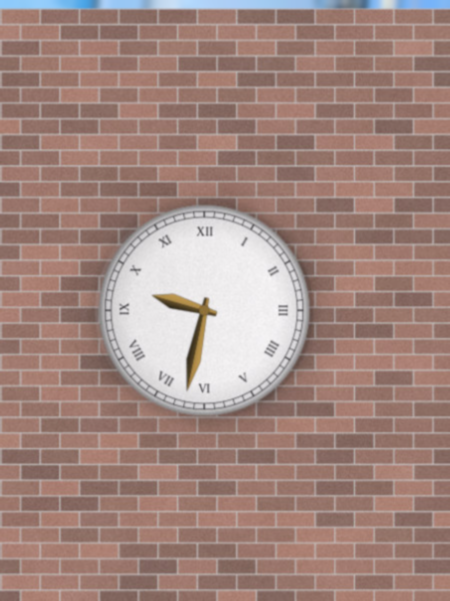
9:32
